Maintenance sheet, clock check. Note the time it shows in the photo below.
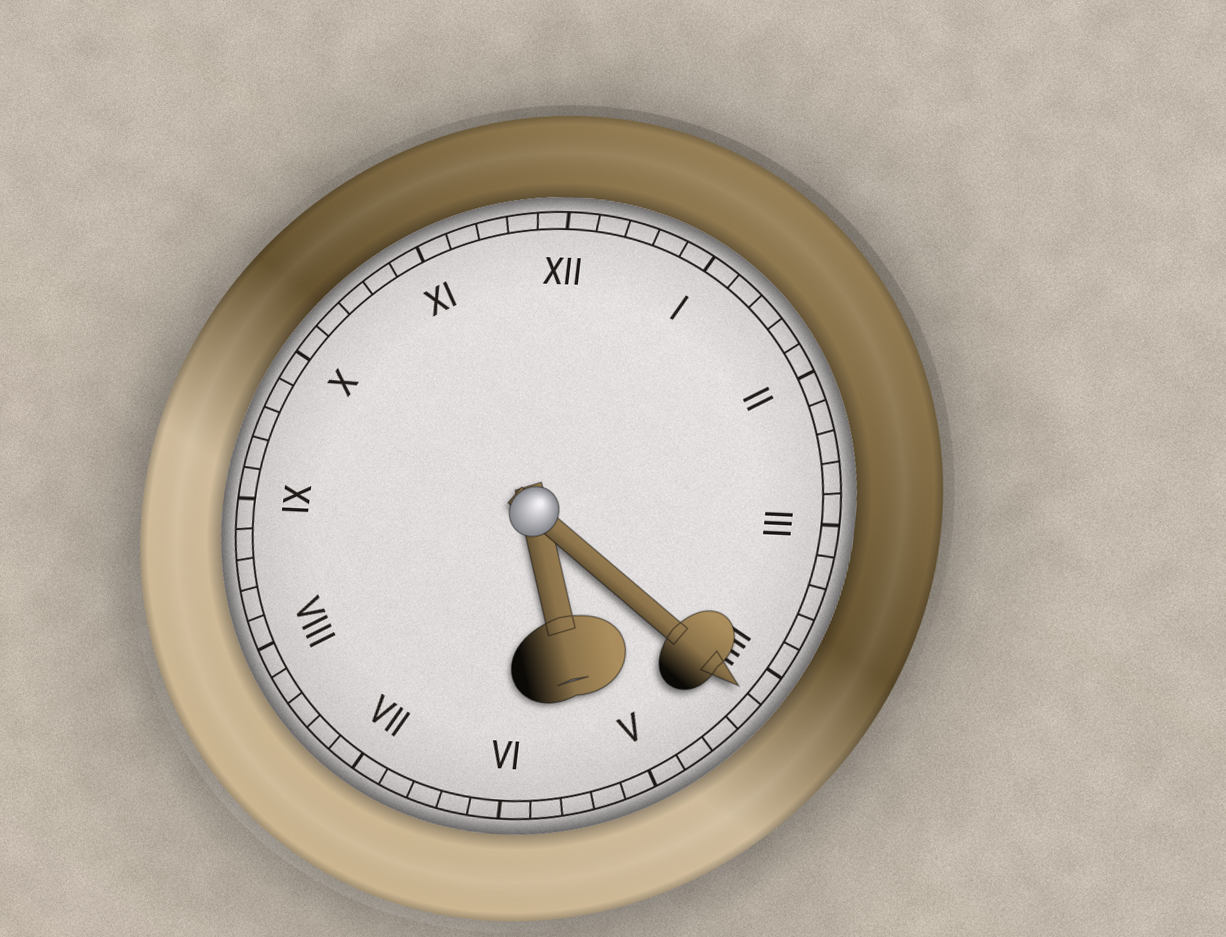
5:21
